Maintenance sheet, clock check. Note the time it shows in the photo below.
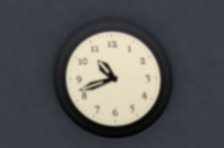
10:42
